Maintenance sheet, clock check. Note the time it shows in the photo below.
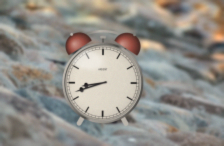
8:42
